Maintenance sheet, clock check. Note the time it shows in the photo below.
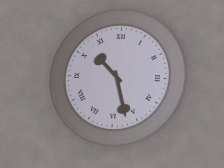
10:27
